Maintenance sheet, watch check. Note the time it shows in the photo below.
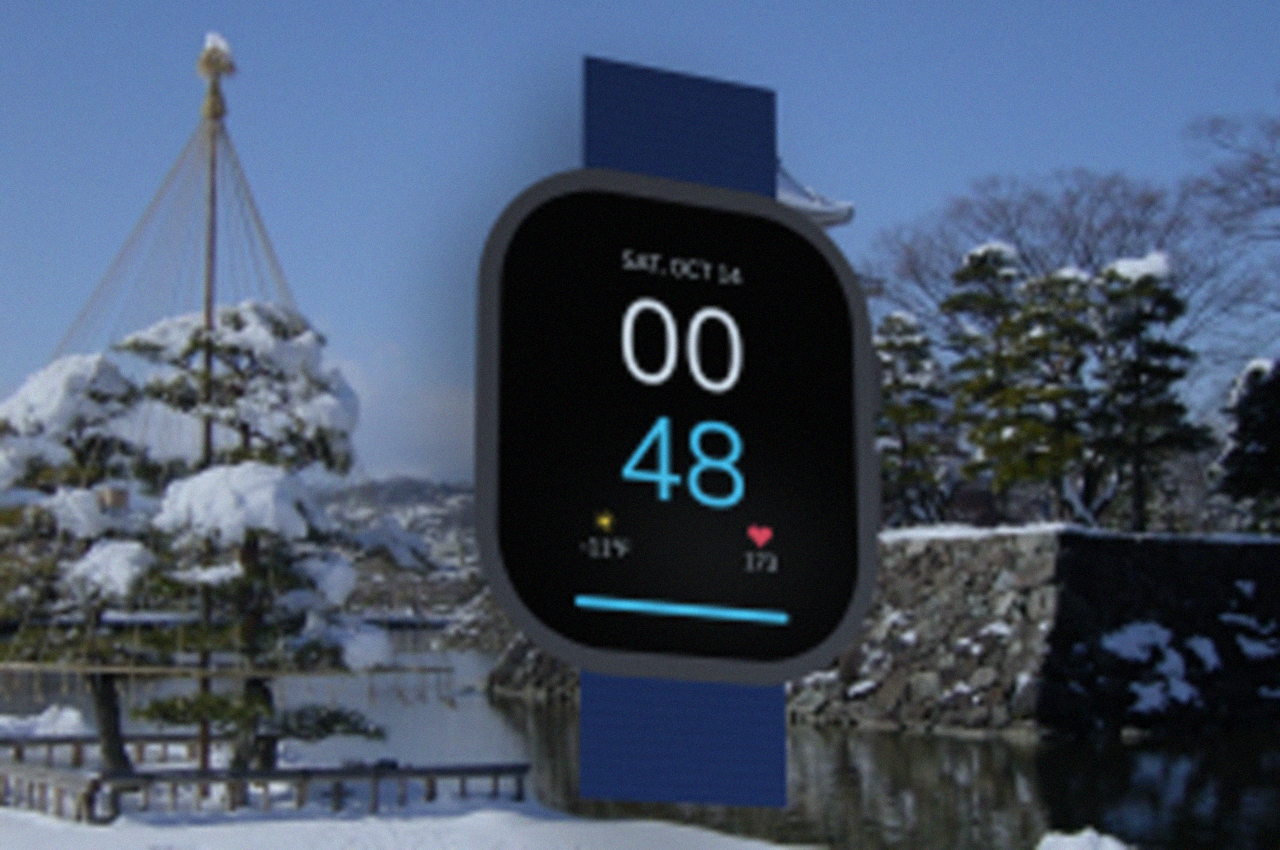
0:48
